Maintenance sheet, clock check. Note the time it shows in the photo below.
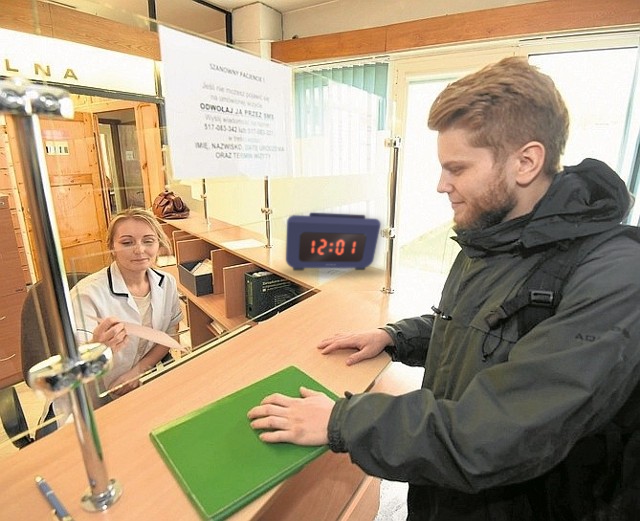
12:01
